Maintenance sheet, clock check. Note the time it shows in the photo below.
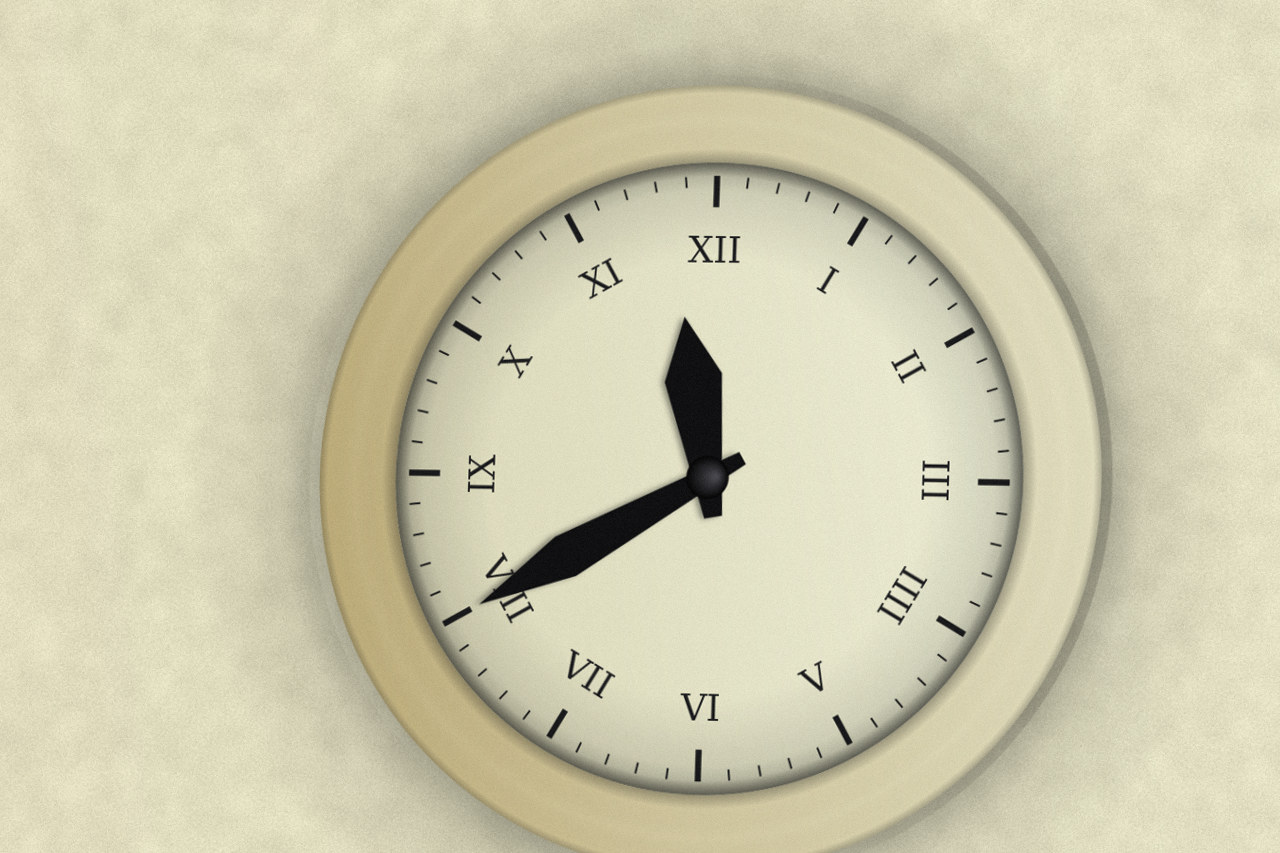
11:40
